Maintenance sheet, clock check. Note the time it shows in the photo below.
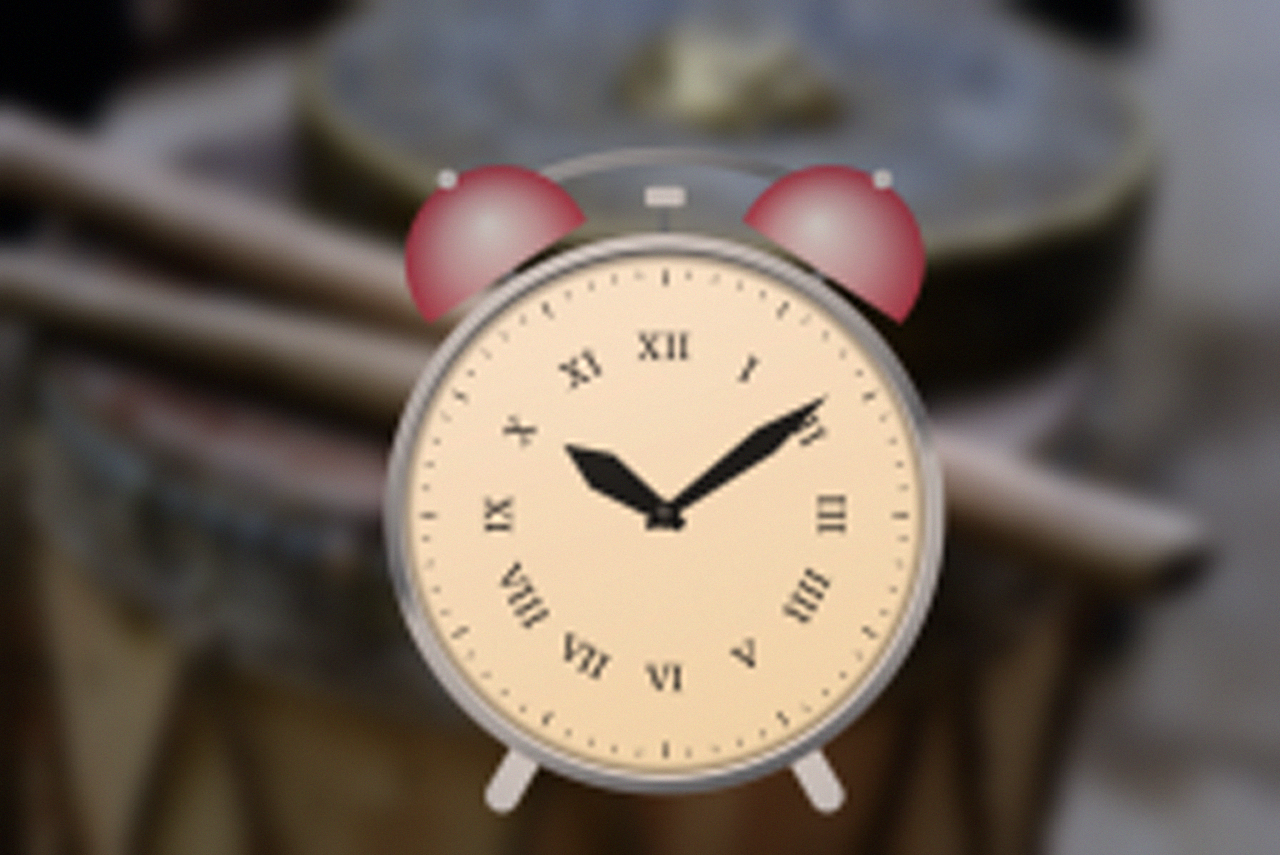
10:09
